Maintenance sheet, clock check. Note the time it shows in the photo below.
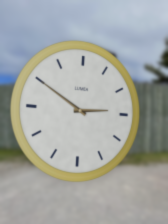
2:50
